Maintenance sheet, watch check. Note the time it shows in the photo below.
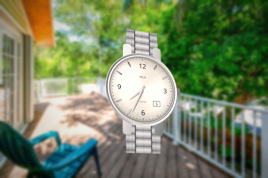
7:34
